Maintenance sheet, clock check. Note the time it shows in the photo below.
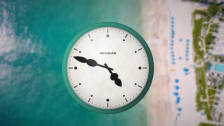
4:48
